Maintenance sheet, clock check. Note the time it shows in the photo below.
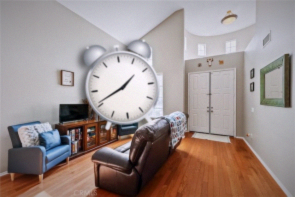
1:41
